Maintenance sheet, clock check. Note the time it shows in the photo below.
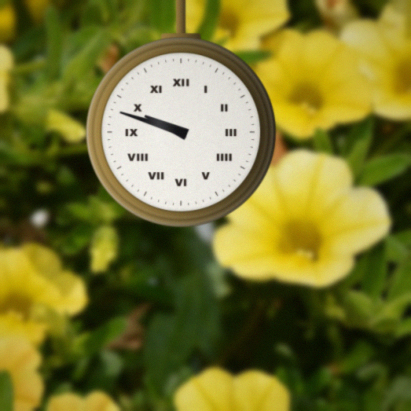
9:48
